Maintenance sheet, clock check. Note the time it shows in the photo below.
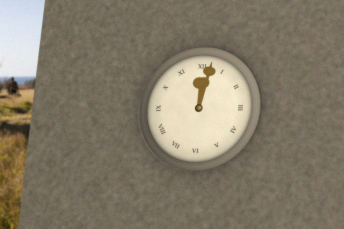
12:02
